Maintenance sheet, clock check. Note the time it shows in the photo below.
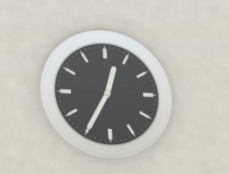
12:35
